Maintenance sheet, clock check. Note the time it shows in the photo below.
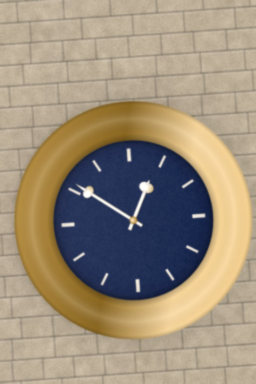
12:51
